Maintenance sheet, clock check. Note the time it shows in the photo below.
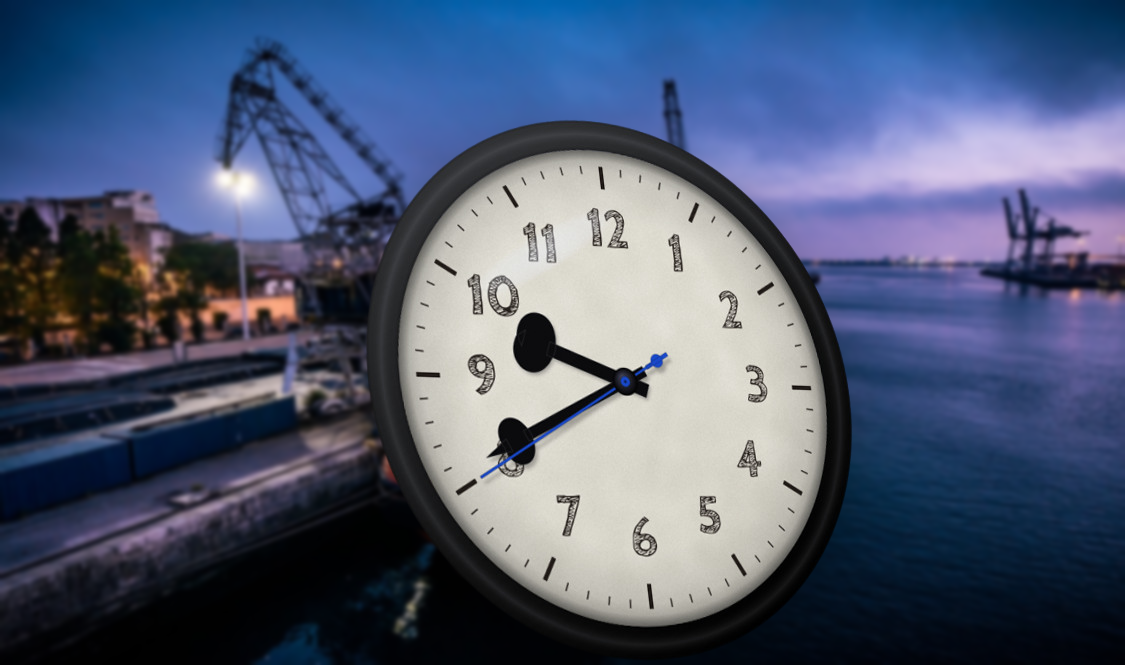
9:40:40
